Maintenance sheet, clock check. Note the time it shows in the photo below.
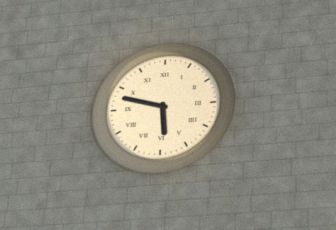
5:48
